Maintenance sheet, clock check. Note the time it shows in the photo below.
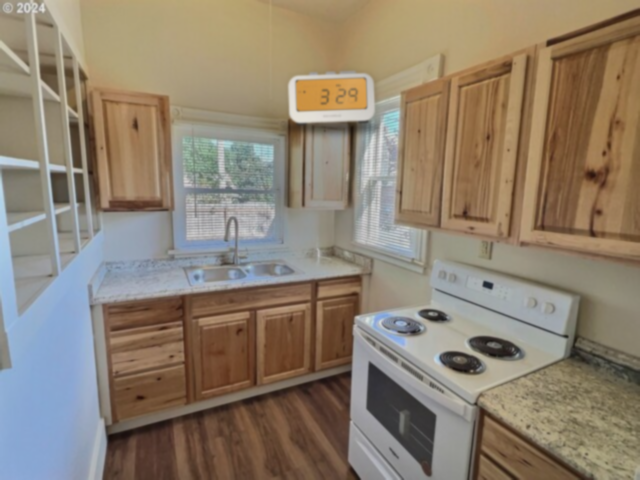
3:29
